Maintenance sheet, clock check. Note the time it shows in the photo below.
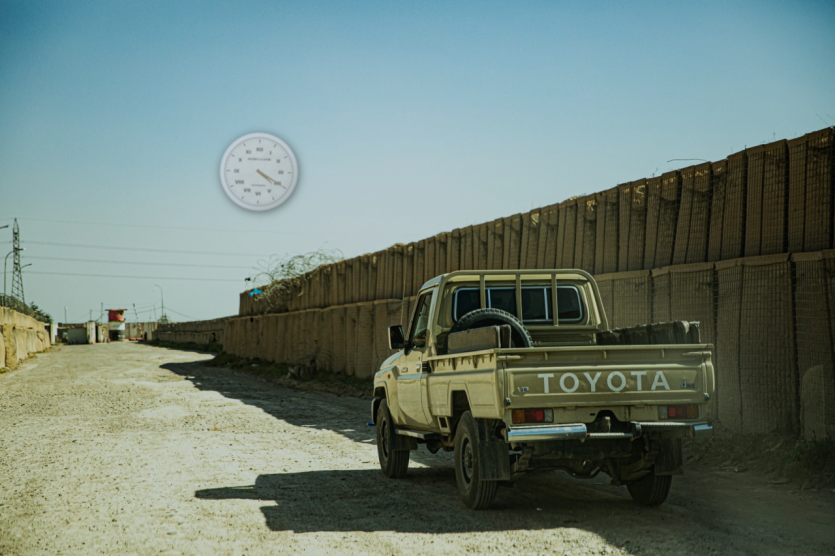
4:20
